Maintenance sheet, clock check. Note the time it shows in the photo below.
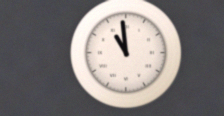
10:59
